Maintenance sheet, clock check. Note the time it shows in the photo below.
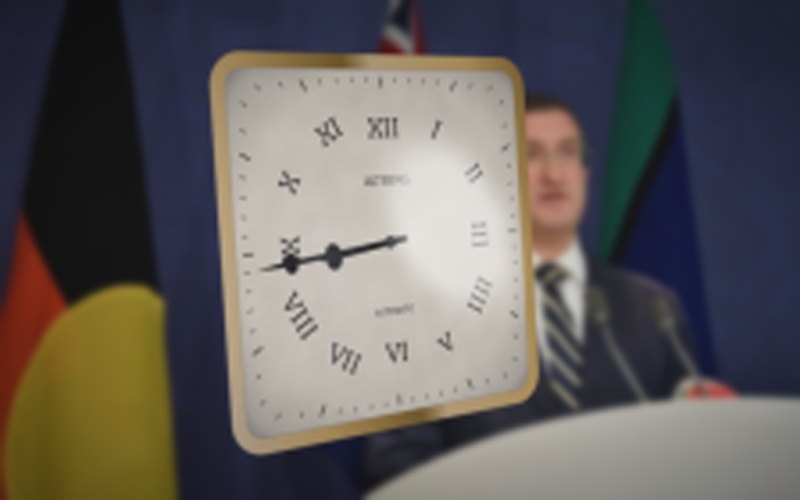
8:44
